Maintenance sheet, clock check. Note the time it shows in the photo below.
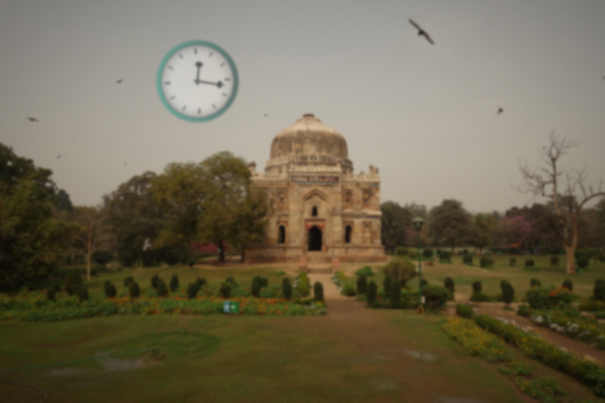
12:17
